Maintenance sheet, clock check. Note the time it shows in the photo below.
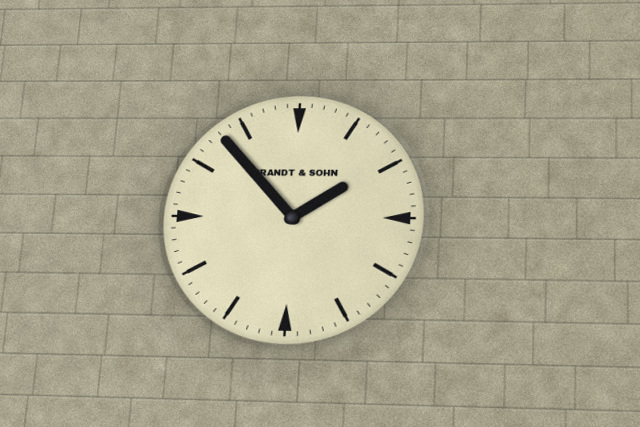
1:53
